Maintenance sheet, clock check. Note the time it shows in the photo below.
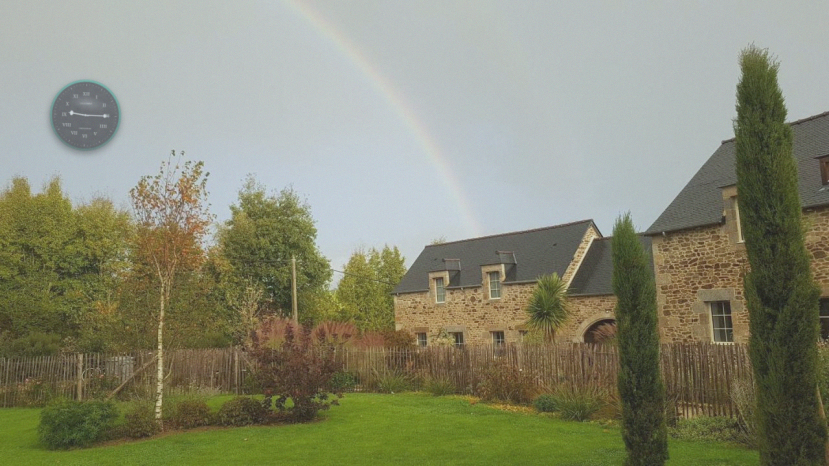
9:15
